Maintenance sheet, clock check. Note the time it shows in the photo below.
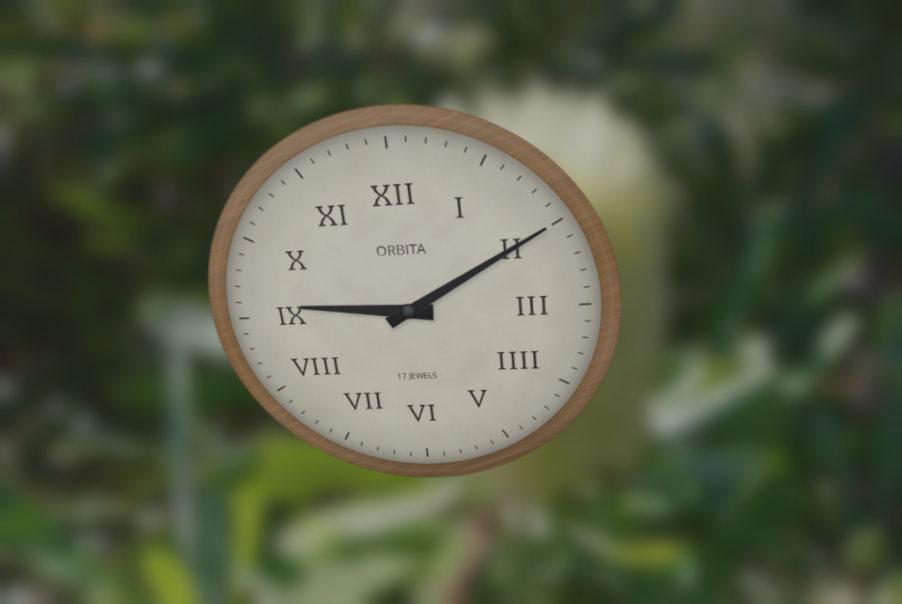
9:10
